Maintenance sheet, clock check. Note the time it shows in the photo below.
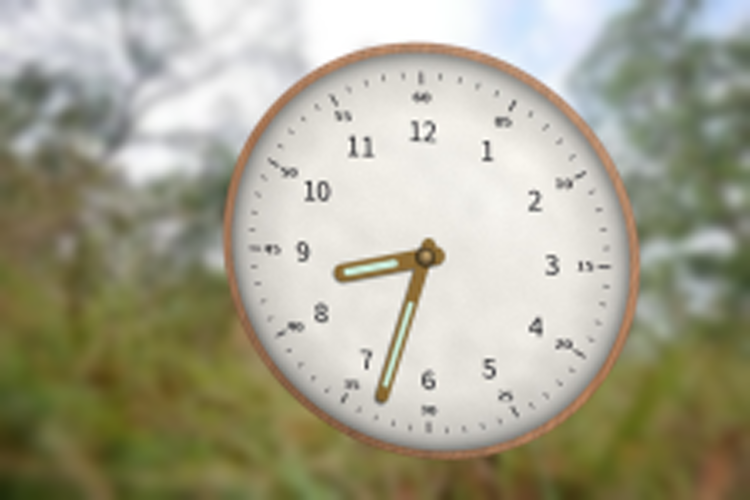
8:33
